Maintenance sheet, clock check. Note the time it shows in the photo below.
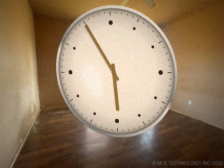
5:55
